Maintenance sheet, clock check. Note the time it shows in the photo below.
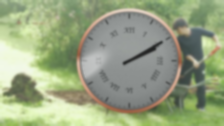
2:10
